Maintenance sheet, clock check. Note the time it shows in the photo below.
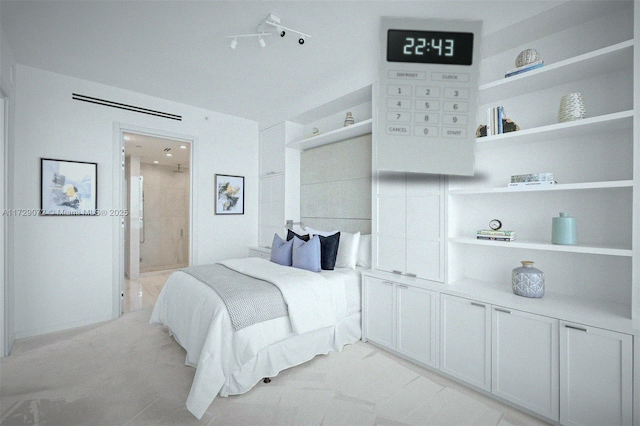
22:43
